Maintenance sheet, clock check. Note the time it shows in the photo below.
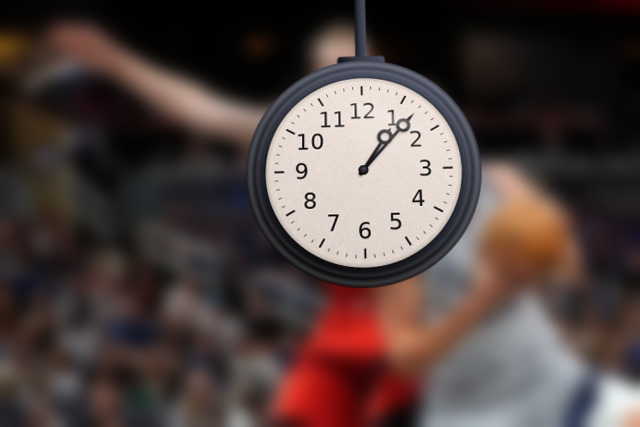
1:07
